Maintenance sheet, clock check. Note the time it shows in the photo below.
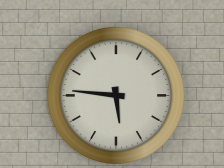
5:46
